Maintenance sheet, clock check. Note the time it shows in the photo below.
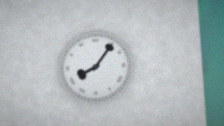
8:06
